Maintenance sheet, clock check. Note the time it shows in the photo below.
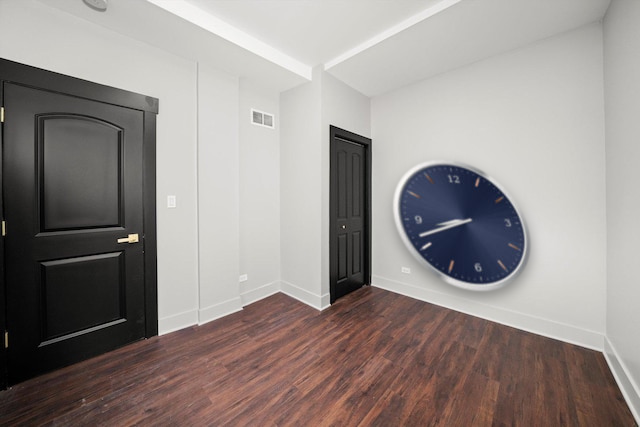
8:42
